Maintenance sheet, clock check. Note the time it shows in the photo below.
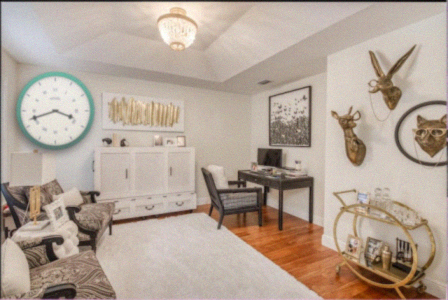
3:42
